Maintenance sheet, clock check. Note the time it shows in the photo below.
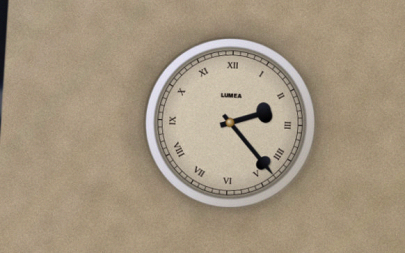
2:23
